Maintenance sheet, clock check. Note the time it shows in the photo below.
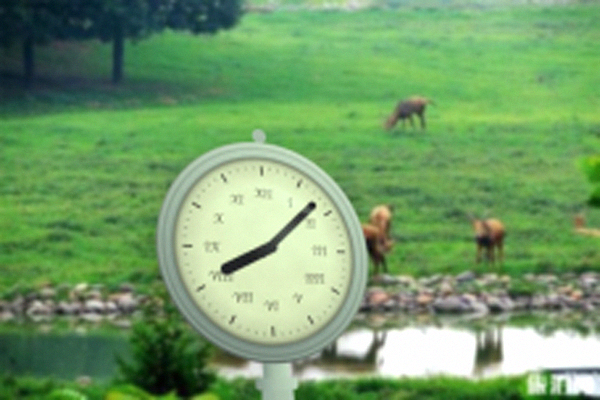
8:08
